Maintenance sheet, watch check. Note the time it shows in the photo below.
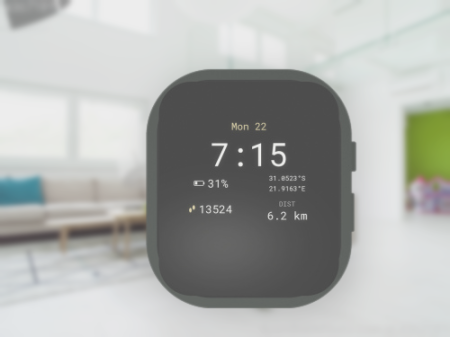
7:15
